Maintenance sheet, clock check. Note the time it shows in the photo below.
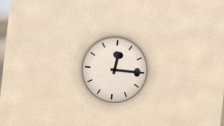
12:15
